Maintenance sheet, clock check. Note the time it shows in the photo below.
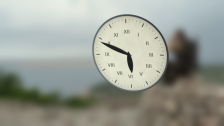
5:49
